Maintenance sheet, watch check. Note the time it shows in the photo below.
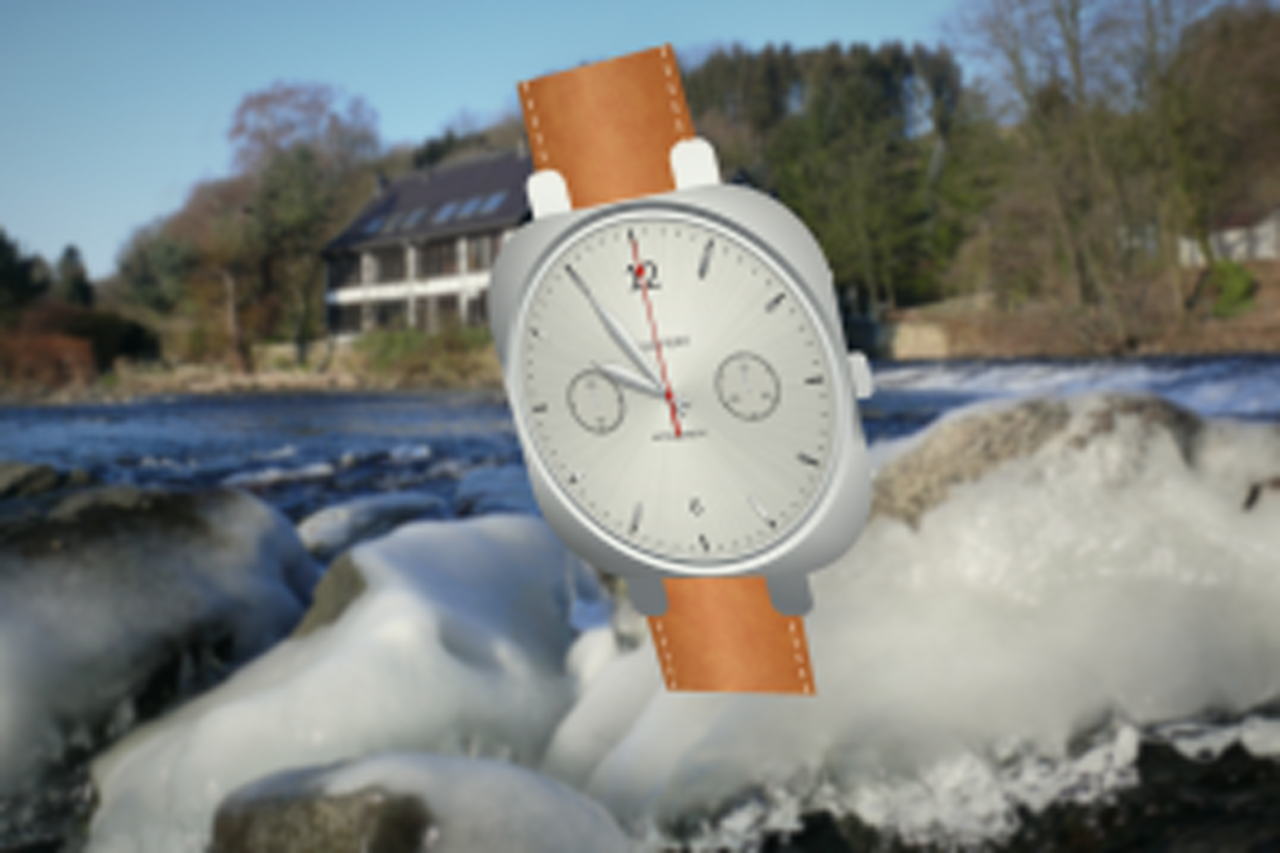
9:55
